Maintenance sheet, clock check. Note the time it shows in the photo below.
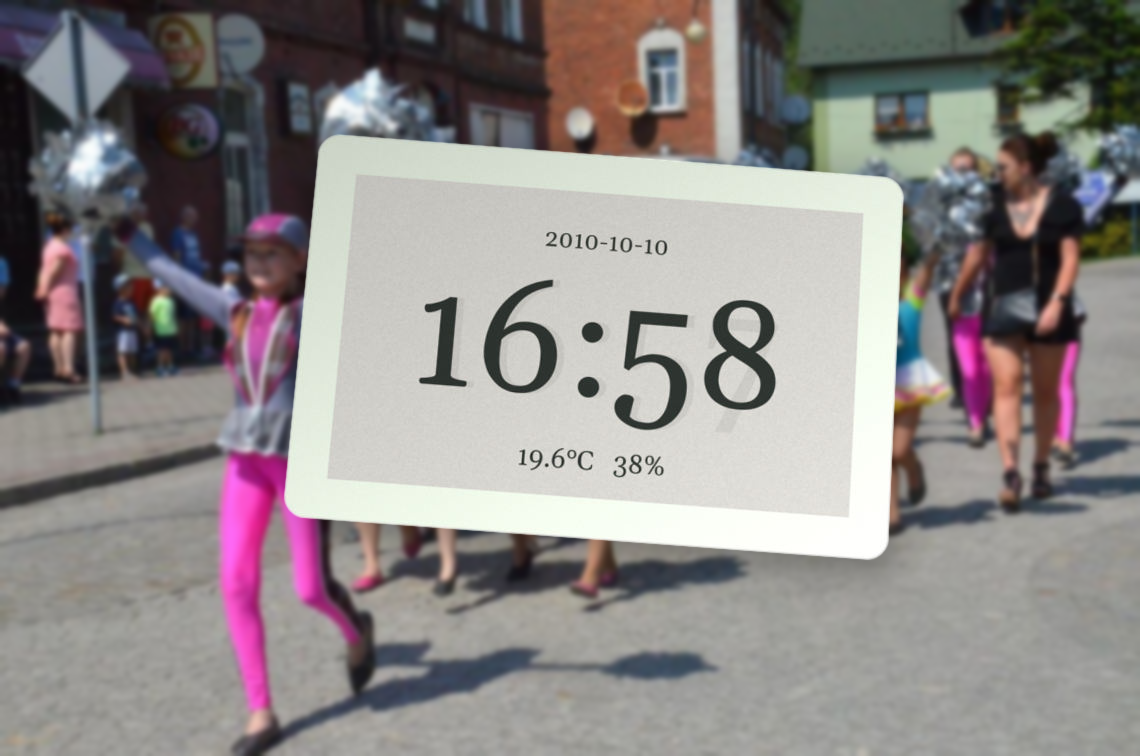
16:58
